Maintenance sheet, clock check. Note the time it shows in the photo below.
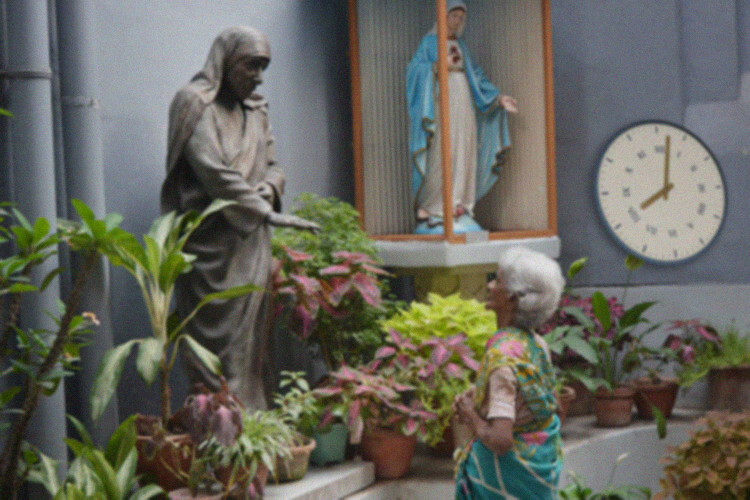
8:02
